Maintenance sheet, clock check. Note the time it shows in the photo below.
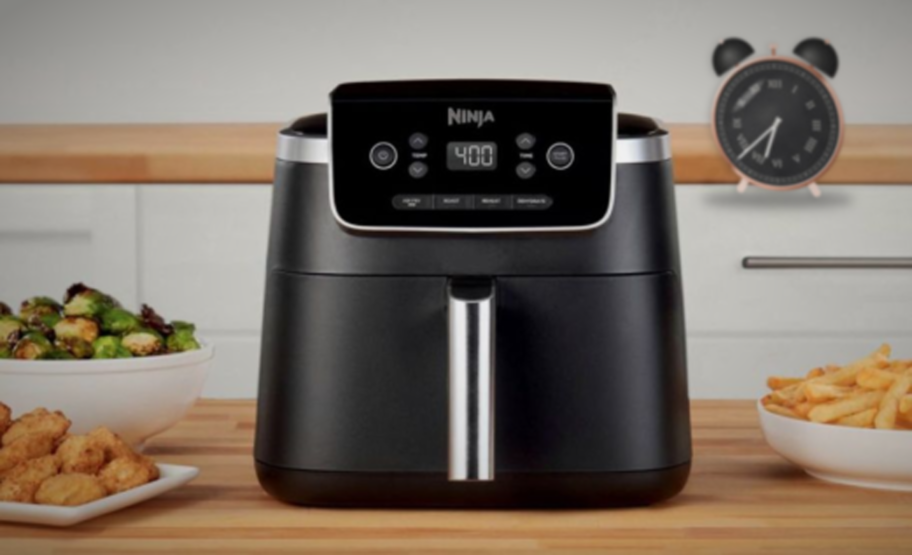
6:38
